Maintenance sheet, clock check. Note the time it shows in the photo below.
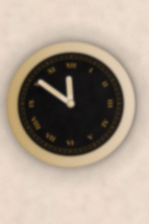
11:51
